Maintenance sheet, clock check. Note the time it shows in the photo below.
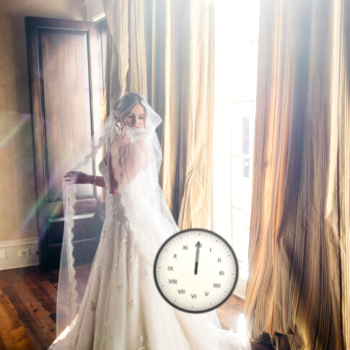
12:00
